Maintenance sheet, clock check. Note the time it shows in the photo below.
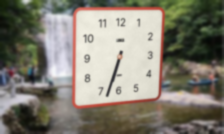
6:33
